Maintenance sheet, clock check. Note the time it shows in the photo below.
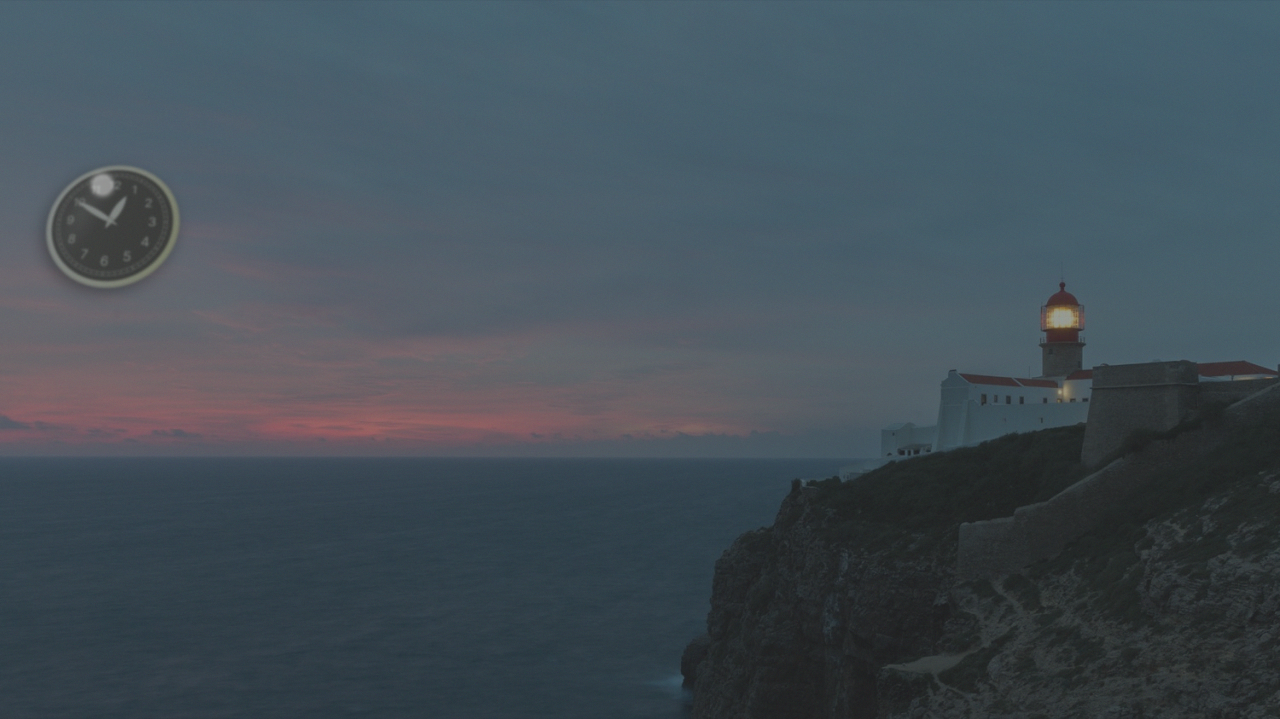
12:50
